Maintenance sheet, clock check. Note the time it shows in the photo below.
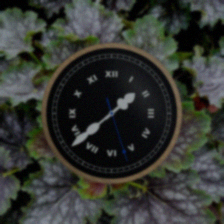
1:38:27
